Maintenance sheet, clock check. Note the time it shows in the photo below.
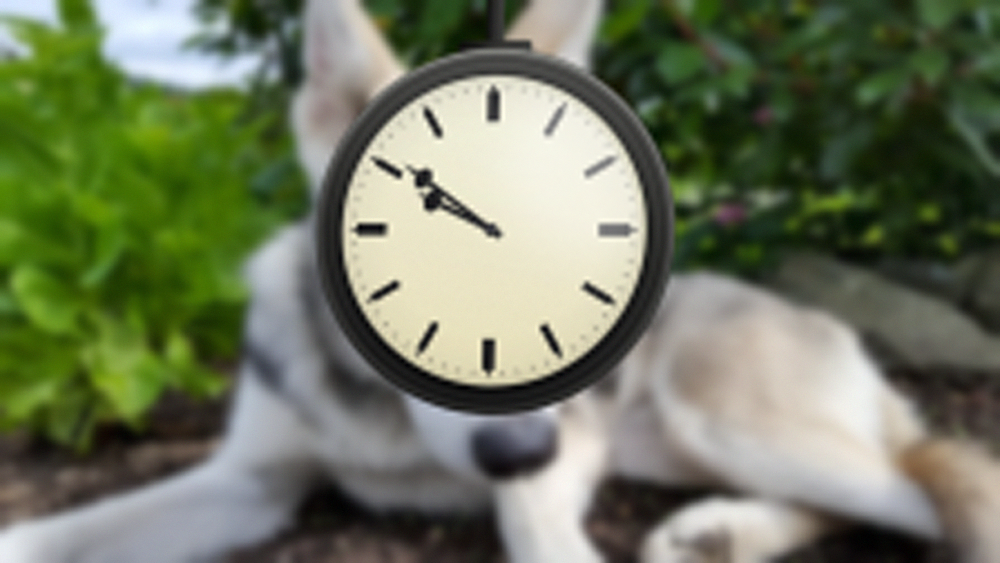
9:51
